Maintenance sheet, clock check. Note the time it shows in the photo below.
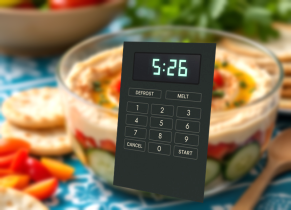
5:26
